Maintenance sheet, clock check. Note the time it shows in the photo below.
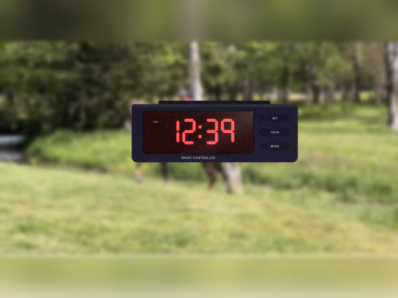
12:39
